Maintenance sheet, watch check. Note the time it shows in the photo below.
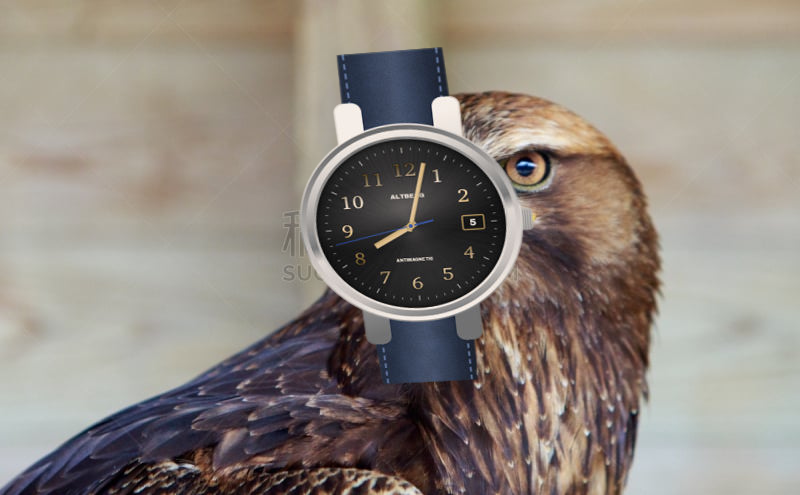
8:02:43
